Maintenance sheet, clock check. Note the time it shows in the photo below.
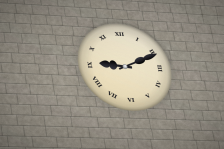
9:11
